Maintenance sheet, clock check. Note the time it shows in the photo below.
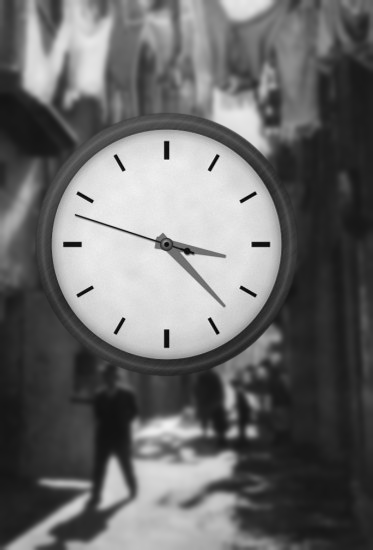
3:22:48
